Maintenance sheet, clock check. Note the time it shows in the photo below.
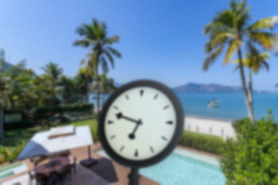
6:48
